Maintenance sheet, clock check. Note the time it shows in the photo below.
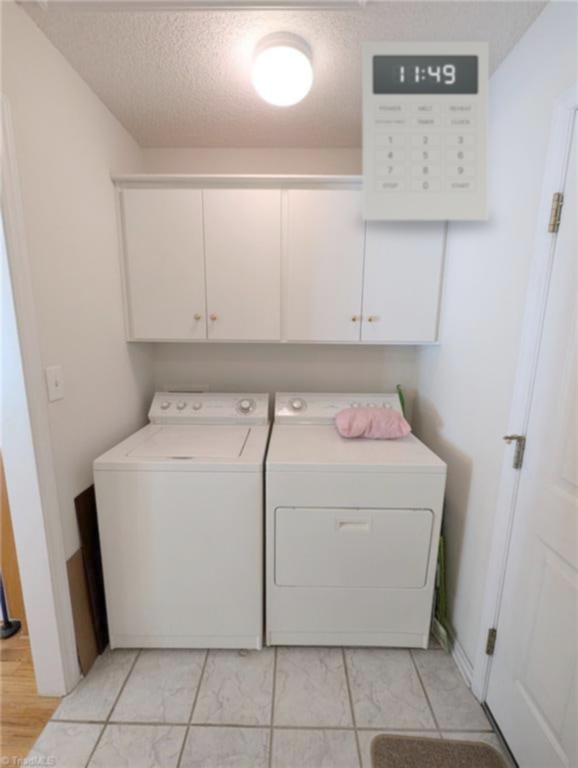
11:49
